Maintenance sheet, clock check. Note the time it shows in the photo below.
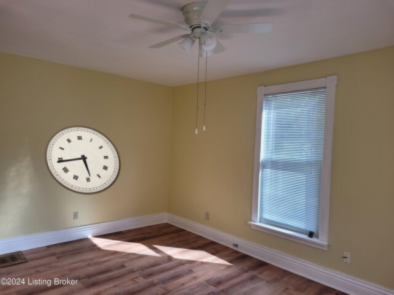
5:44
